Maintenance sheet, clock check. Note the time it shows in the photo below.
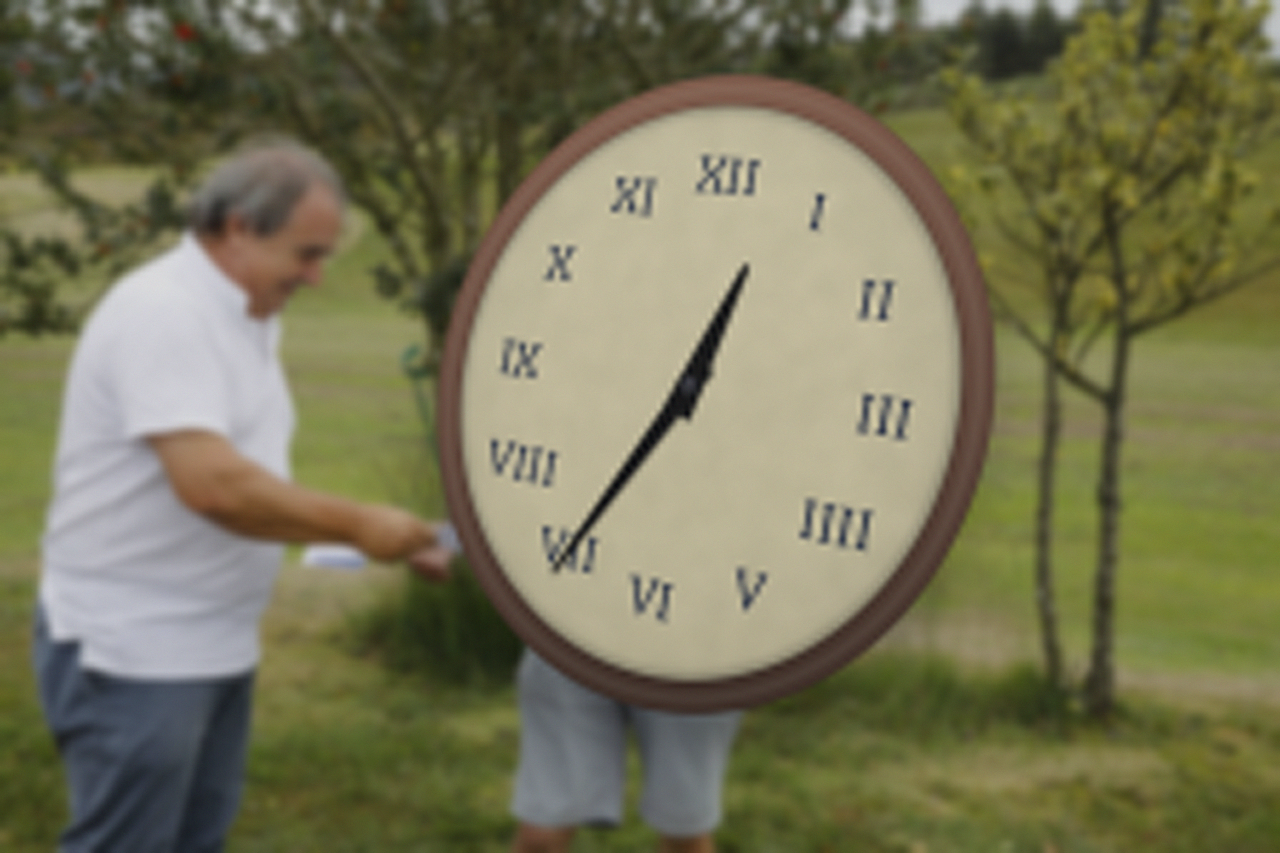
12:35
